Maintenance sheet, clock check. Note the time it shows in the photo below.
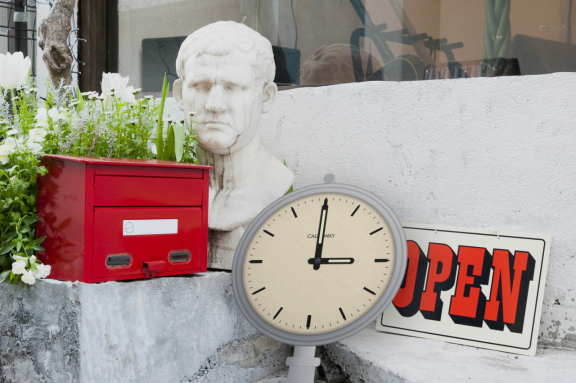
3:00
